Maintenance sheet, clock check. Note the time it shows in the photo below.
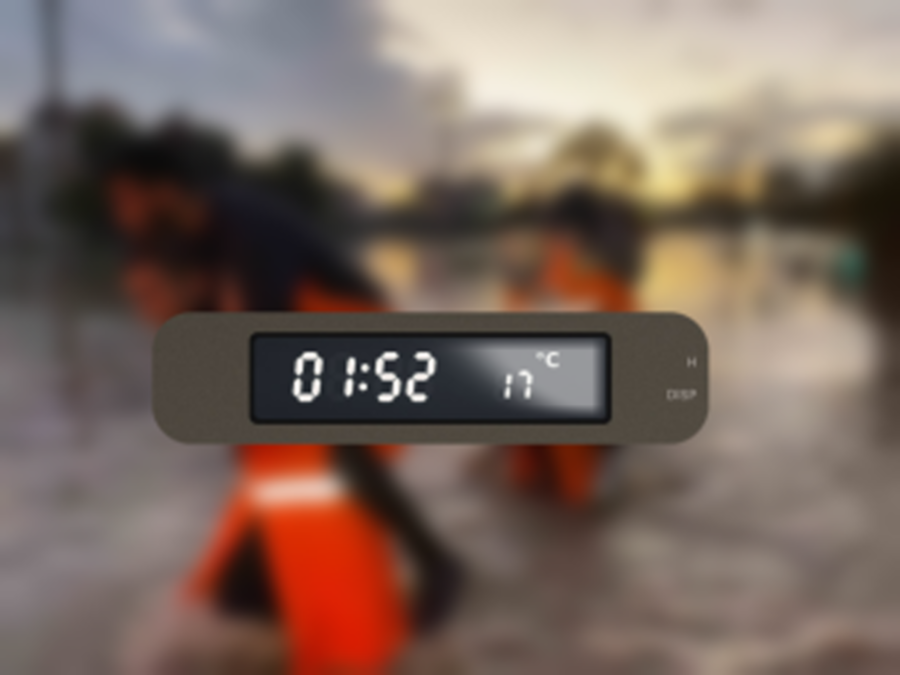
1:52
